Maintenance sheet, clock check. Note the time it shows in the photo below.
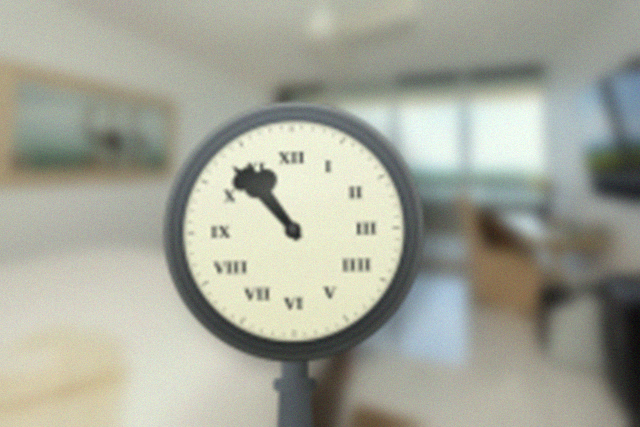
10:53
